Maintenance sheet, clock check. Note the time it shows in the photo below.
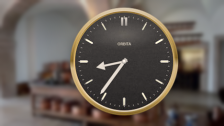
8:36
